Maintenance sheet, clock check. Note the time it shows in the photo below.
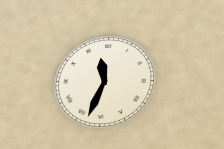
11:33
